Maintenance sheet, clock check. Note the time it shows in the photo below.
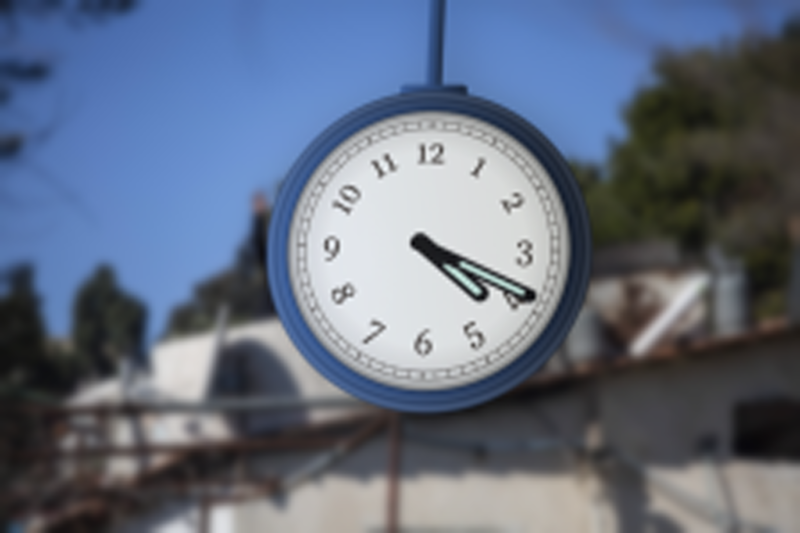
4:19
